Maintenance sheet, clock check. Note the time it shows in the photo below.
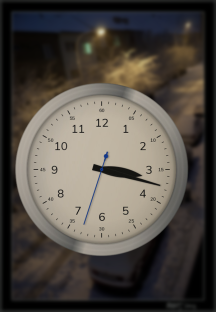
3:17:33
